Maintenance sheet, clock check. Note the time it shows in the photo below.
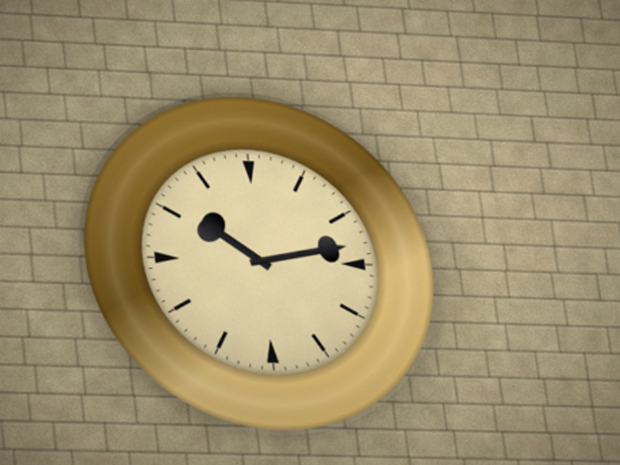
10:13
